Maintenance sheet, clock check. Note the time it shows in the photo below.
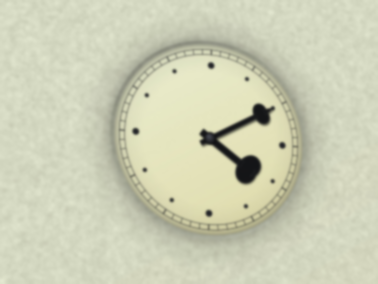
4:10
